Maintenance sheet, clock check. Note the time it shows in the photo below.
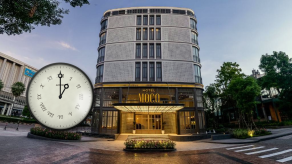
1:00
